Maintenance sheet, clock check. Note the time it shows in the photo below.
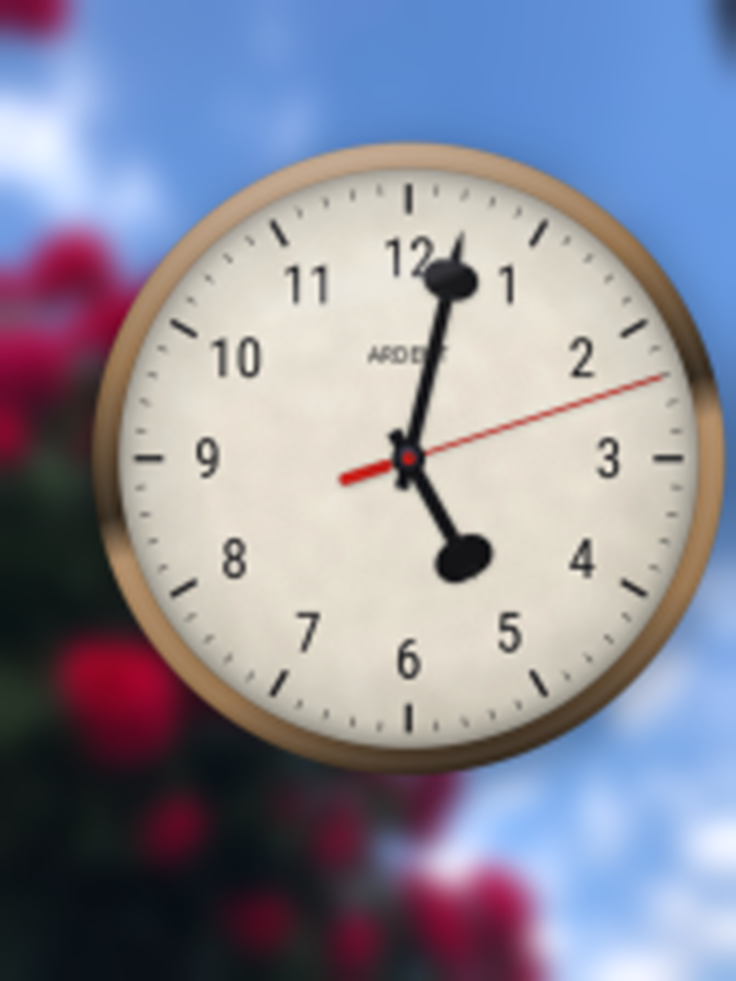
5:02:12
